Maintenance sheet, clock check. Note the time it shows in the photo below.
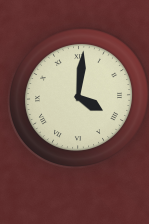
4:01
